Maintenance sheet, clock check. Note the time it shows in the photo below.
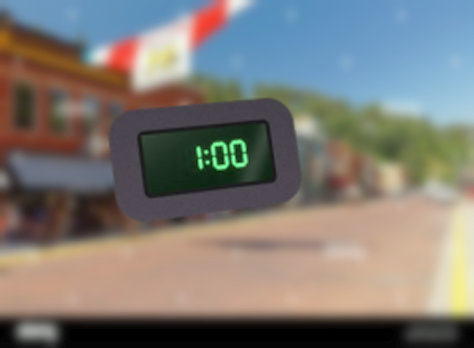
1:00
